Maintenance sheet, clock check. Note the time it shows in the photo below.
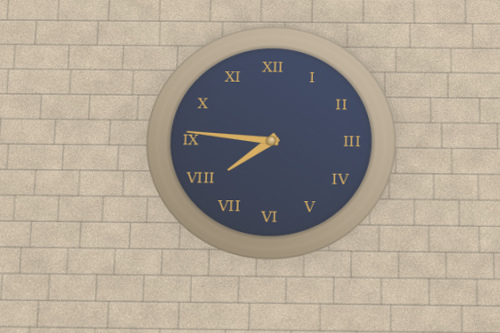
7:46
